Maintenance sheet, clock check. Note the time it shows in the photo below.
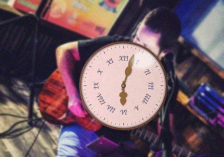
6:03
